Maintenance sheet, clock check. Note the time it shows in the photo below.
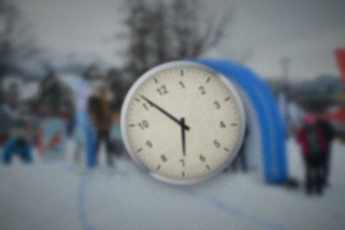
6:56
